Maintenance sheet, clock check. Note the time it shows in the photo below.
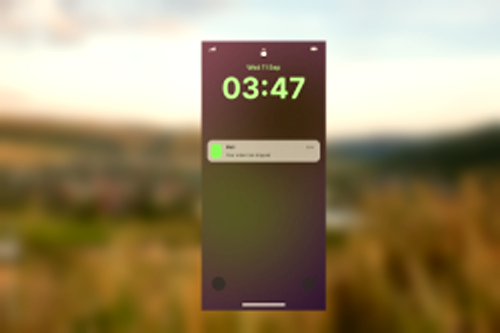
3:47
